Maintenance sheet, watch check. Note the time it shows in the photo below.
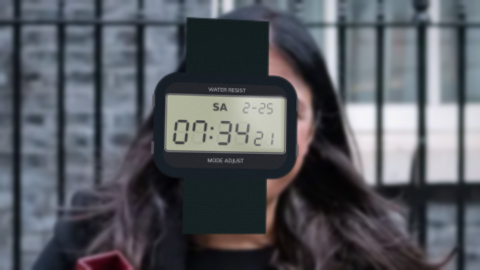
7:34:21
